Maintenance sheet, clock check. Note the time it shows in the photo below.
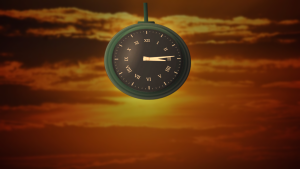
3:14
